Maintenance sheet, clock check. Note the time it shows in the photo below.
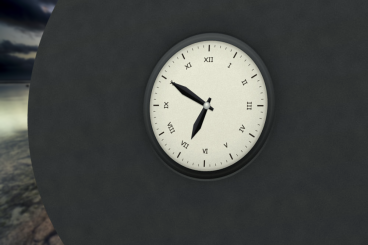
6:50
